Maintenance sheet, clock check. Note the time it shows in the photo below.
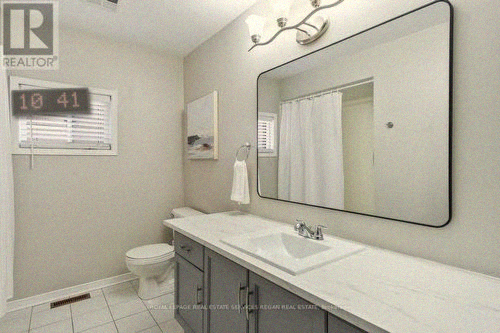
10:41
